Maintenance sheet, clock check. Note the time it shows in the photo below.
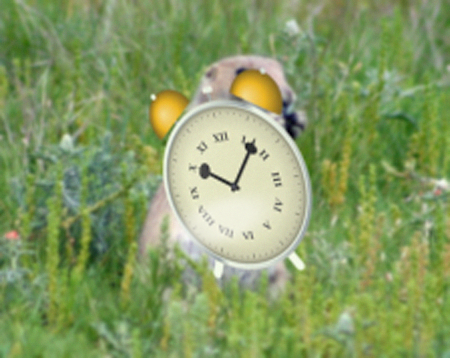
10:07
